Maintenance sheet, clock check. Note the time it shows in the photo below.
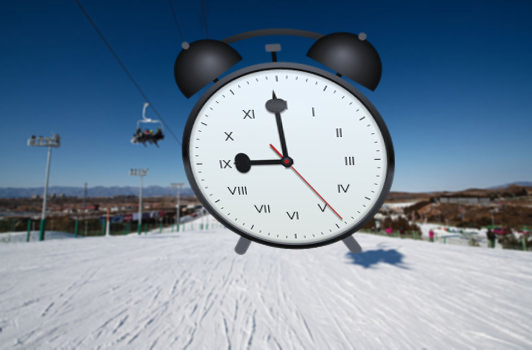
8:59:24
